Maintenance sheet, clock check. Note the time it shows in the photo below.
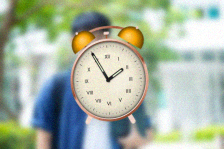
1:55
